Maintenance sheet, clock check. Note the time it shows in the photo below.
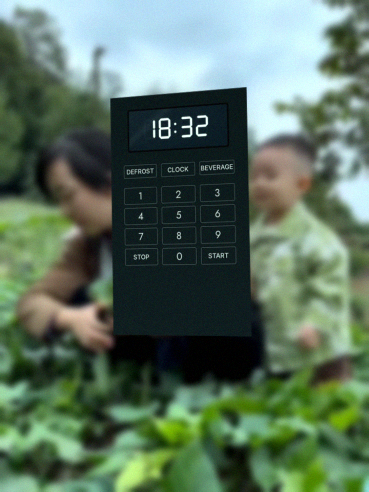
18:32
